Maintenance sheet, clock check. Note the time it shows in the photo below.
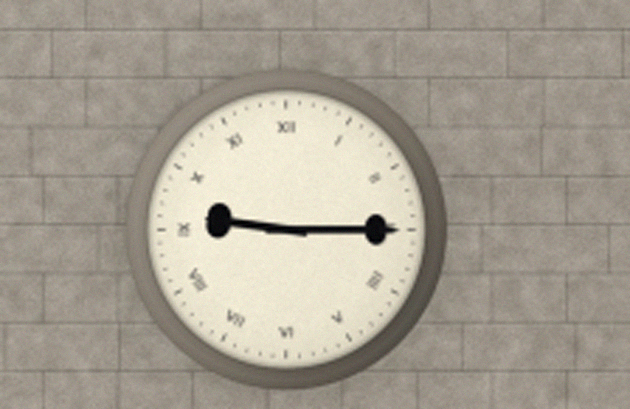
9:15
